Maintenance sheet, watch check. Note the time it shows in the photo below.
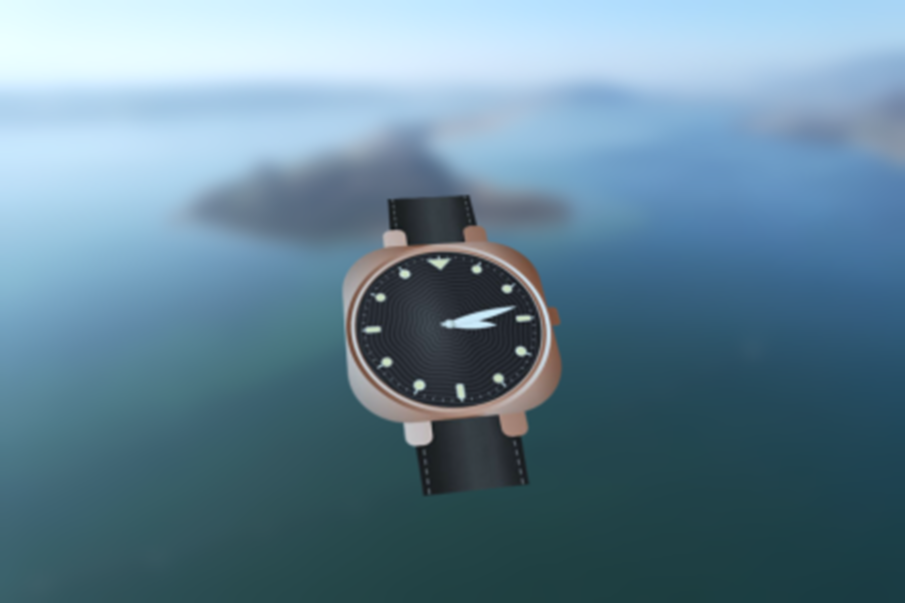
3:13
